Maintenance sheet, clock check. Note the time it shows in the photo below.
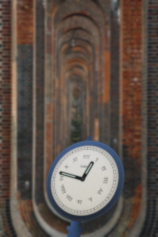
12:47
